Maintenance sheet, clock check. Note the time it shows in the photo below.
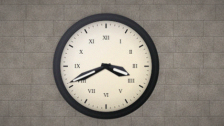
3:41
